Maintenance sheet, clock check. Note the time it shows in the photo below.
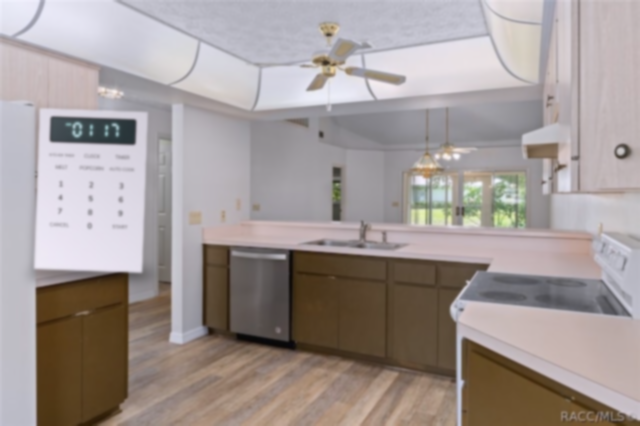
1:17
